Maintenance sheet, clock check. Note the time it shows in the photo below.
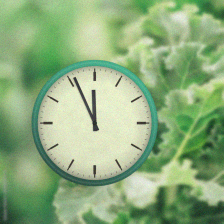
11:56
